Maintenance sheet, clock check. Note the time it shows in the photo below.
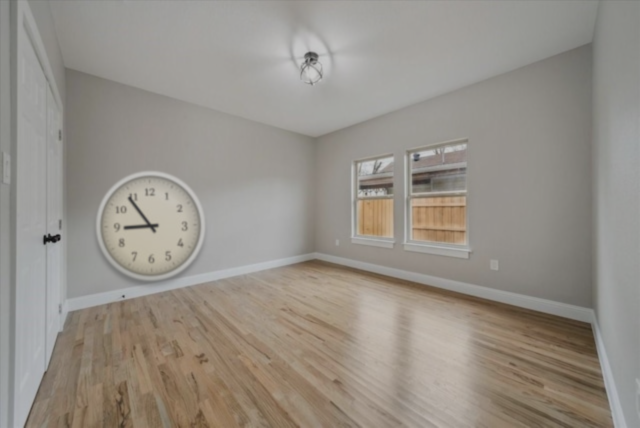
8:54
